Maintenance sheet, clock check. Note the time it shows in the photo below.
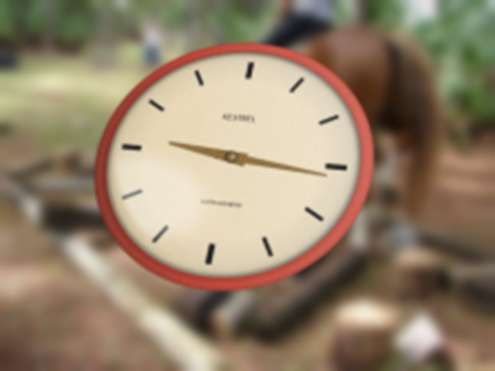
9:16
